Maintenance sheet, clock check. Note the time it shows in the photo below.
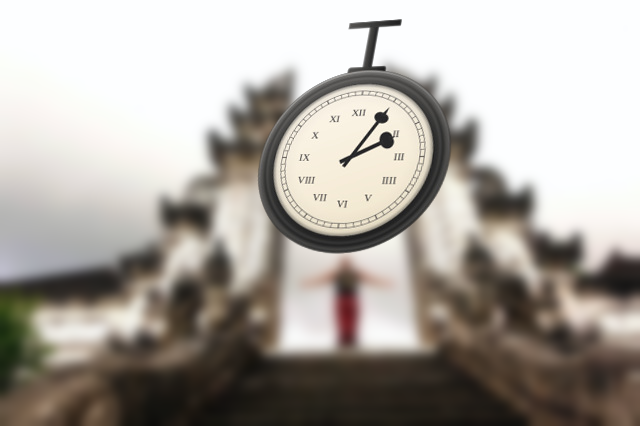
2:05
